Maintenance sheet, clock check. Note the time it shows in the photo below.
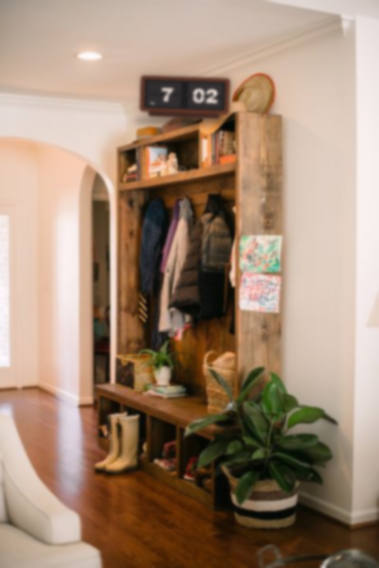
7:02
